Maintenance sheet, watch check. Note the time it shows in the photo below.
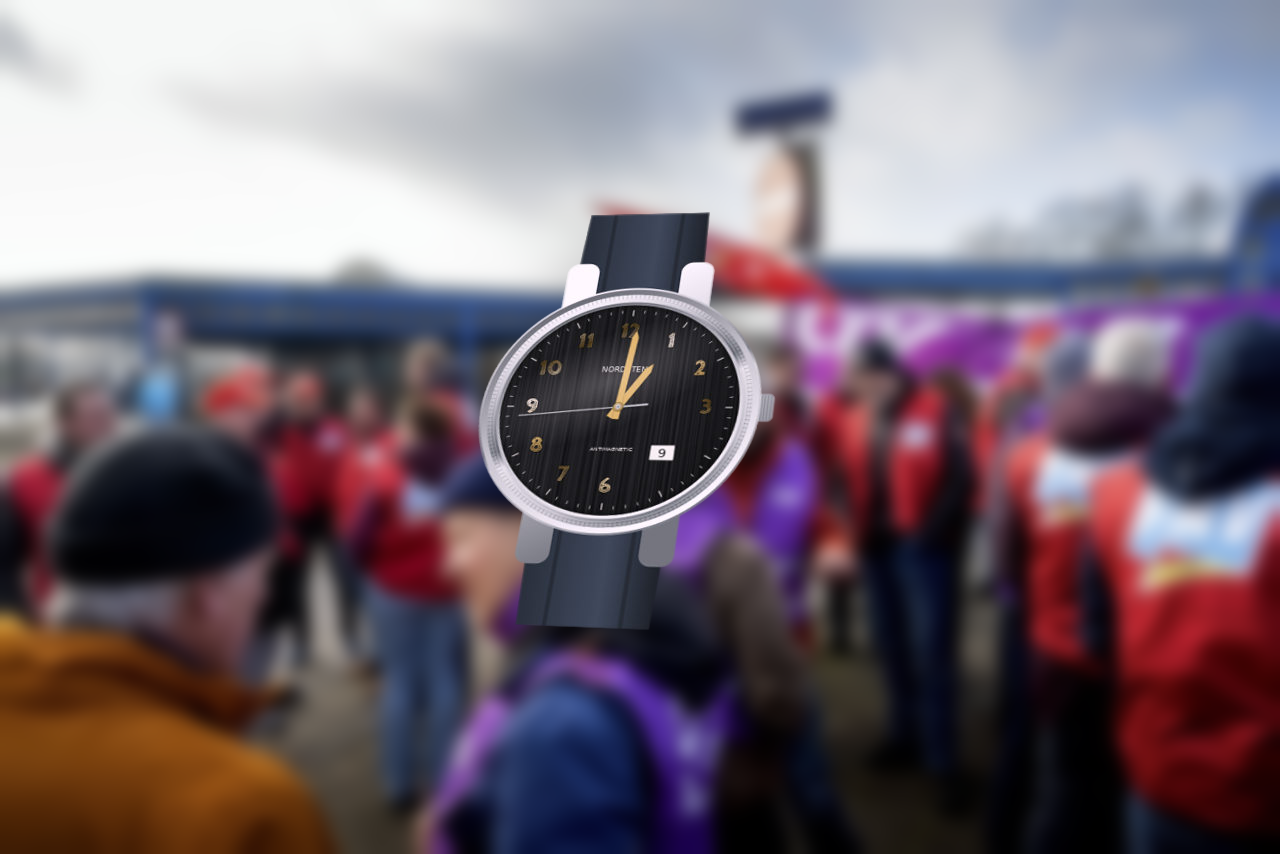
1:00:44
